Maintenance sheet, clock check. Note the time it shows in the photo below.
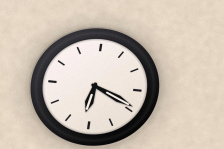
6:19
